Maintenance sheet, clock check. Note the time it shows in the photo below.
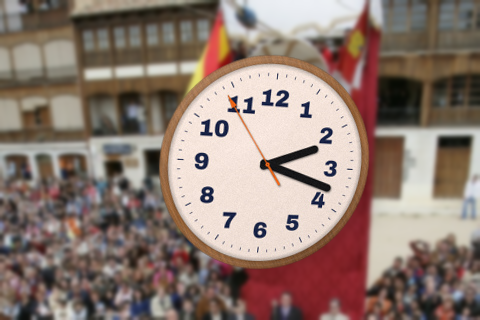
2:17:54
